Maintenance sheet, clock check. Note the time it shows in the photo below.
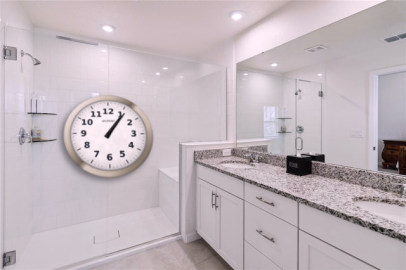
1:06
